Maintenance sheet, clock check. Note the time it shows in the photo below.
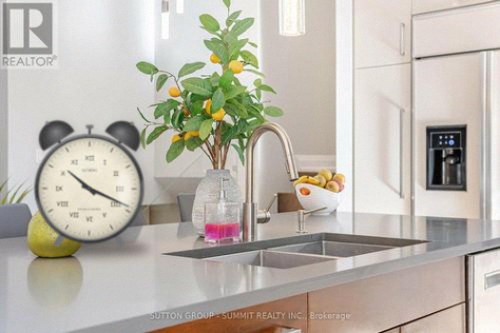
10:19
